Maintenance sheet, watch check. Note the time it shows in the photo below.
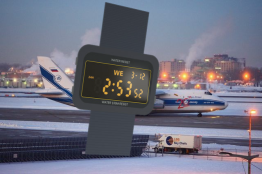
2:53:52
